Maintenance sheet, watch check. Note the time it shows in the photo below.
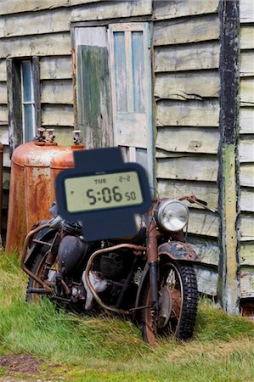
5:06
